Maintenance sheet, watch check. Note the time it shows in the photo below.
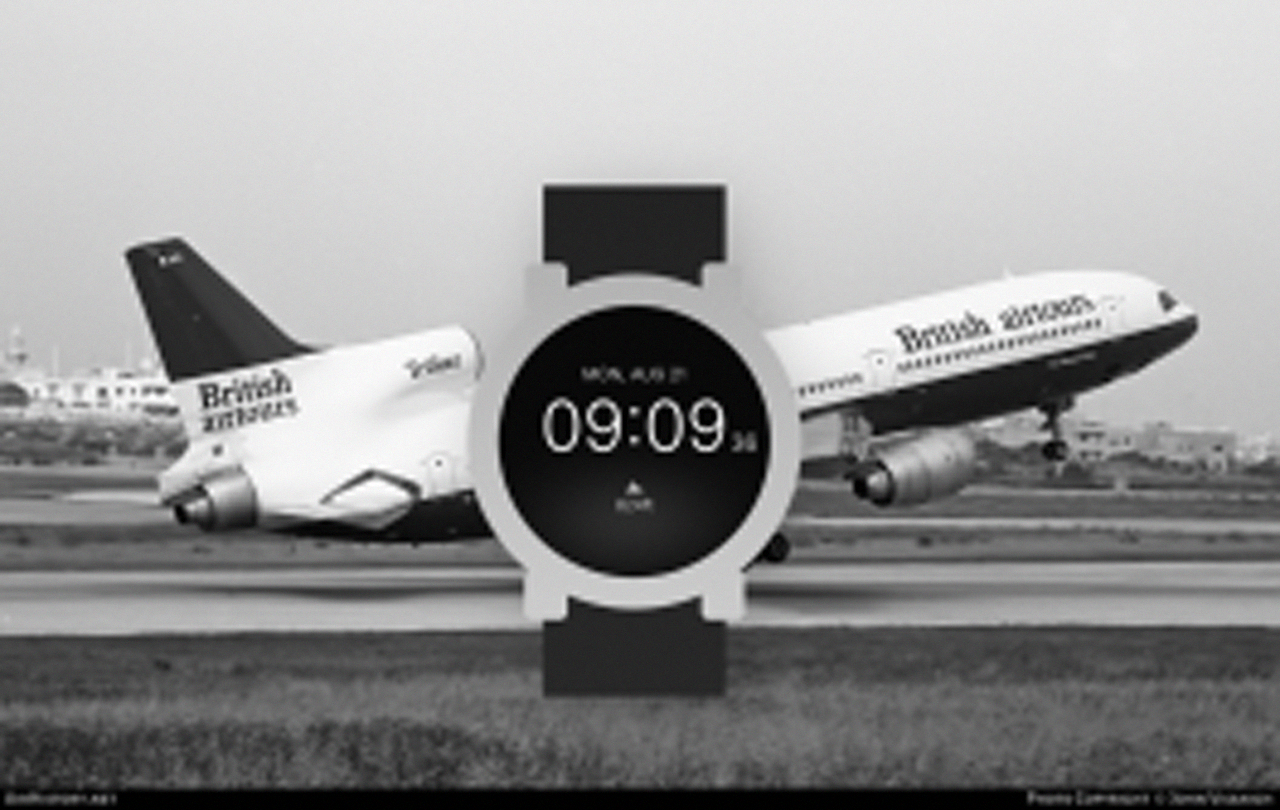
9:09
